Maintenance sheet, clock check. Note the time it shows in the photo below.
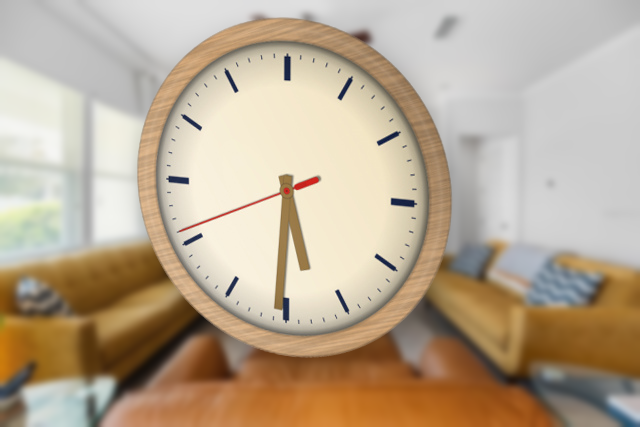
5:30:41
